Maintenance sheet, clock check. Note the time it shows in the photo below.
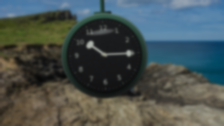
10:15
